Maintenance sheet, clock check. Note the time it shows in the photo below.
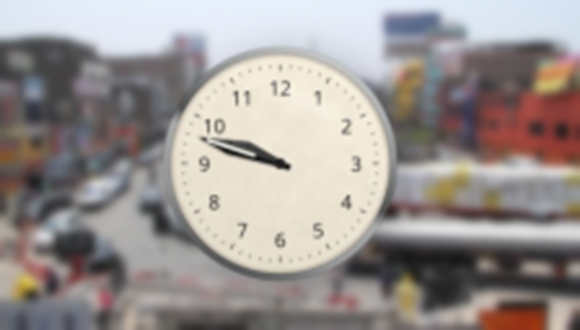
9:48
